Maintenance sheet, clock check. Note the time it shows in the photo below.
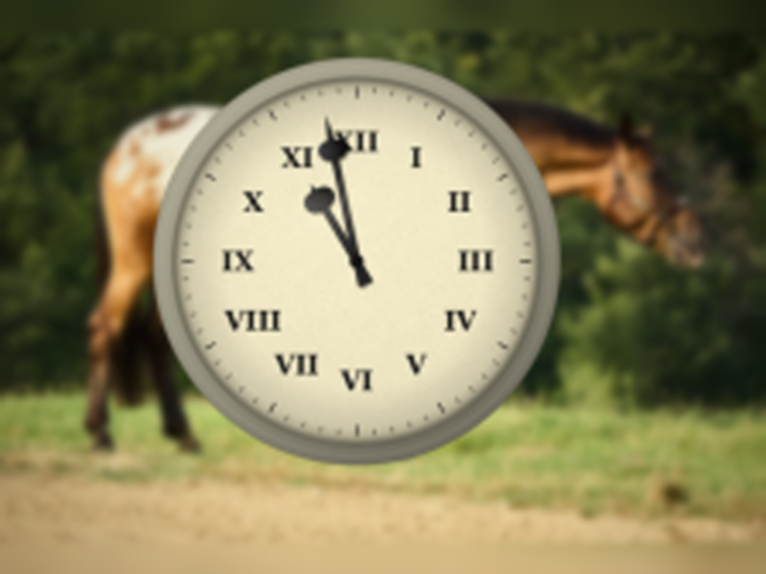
10:58
